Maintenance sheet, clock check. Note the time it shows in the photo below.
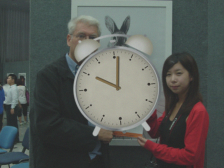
10:01
